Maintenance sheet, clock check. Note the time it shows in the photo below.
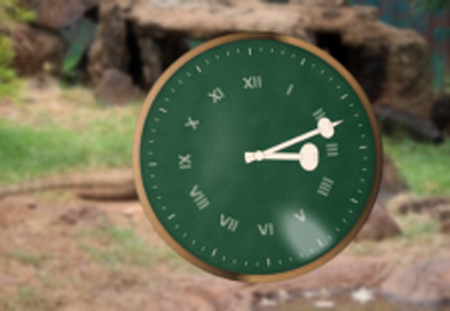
3:12
